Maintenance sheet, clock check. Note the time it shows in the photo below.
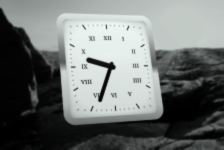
9:34
